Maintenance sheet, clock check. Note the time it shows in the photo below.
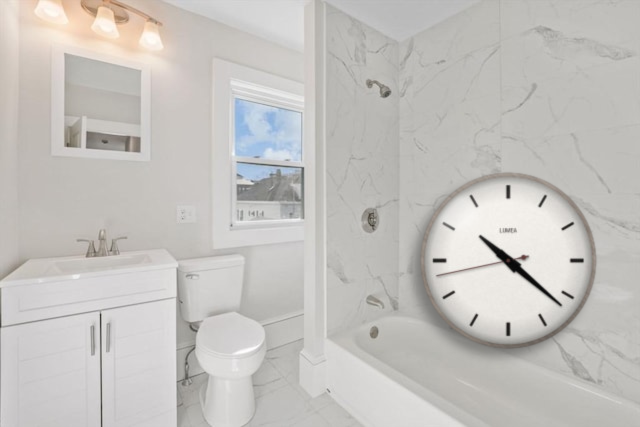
10:21:43
